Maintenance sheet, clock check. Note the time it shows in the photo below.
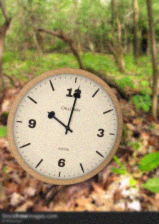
10:01
